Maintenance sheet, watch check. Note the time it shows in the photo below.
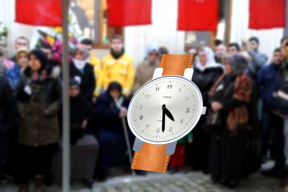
4:28
